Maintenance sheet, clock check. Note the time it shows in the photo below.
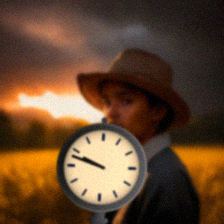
9:48
